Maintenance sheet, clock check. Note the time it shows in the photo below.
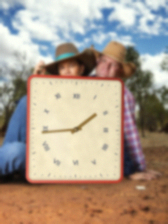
1:44
